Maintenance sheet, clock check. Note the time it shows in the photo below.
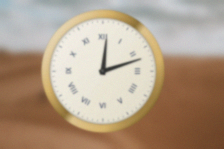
12:12
